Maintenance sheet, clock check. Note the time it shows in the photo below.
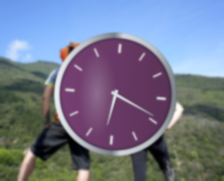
6:19
